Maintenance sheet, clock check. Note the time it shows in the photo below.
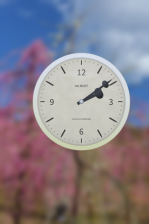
2:09
